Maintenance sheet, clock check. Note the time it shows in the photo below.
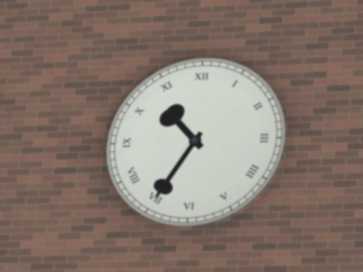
10:35
